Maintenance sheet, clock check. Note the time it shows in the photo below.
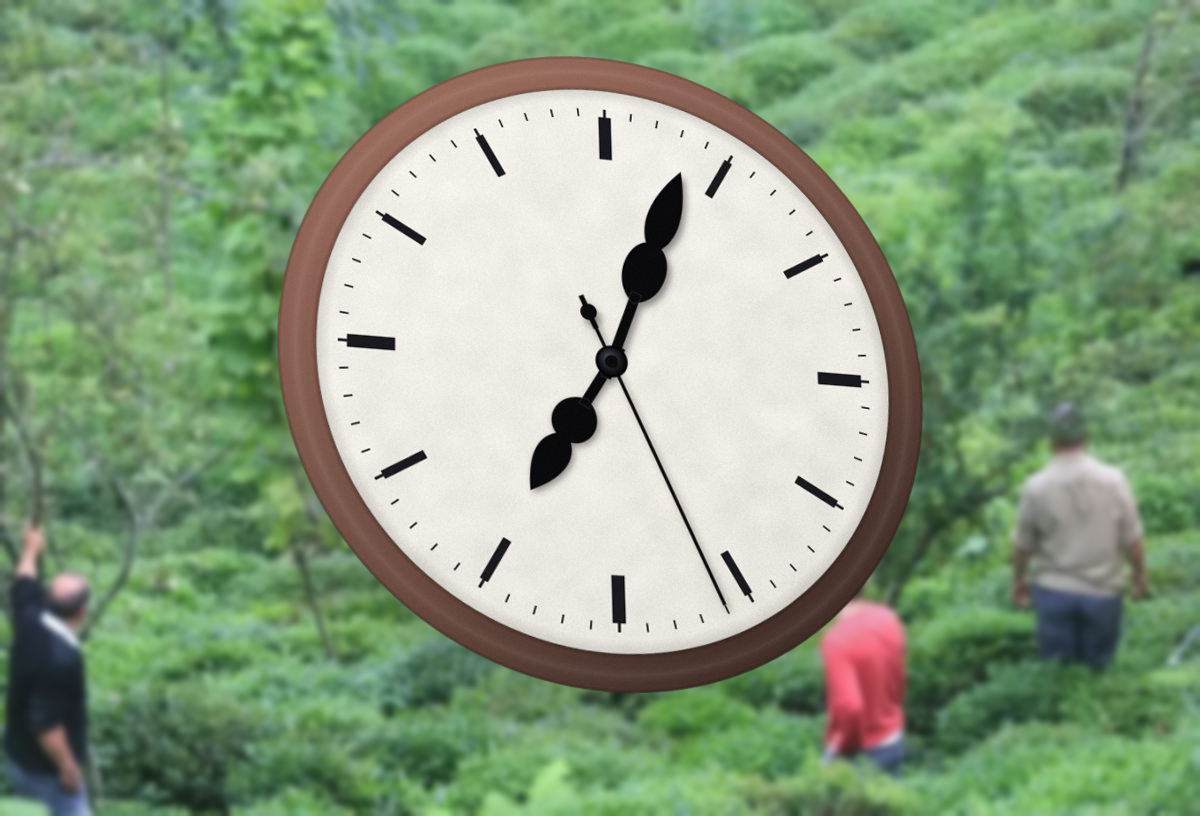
7:03:26
